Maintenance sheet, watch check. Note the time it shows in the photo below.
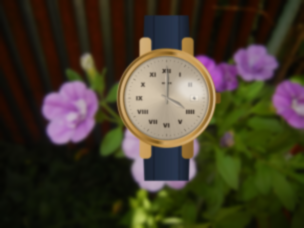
4:00
